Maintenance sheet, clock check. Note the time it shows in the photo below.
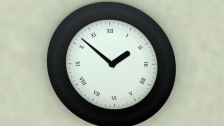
1:52
